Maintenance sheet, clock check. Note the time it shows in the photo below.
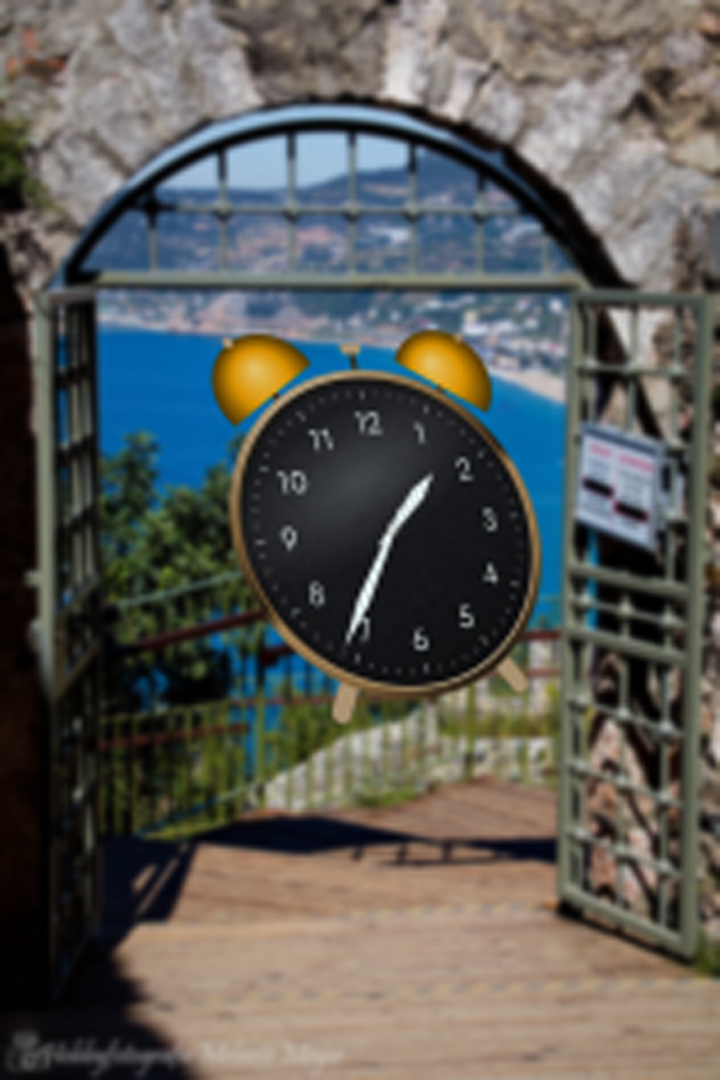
1:36
